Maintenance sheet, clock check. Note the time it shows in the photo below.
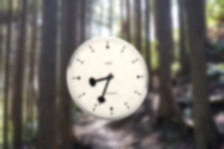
8:34
